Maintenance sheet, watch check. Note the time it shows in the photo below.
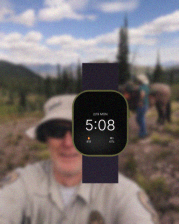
5:08
